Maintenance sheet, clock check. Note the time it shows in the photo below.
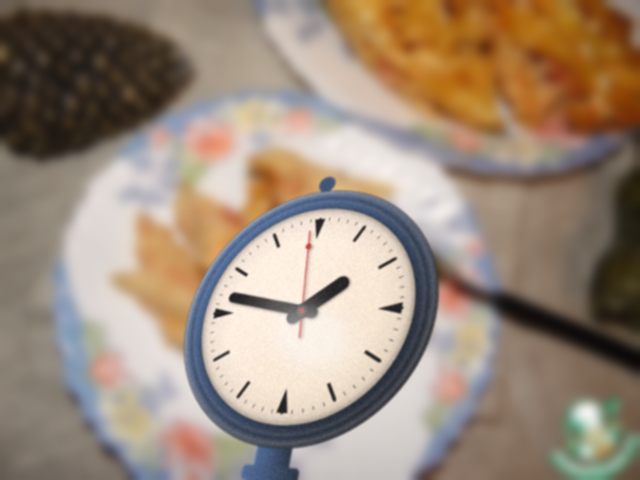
1:46:59
